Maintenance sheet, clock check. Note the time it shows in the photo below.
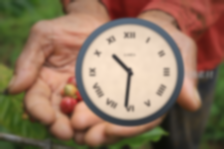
10:31
